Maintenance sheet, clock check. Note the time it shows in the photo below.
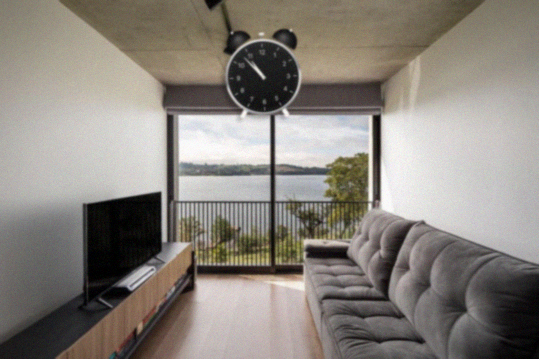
10:53
